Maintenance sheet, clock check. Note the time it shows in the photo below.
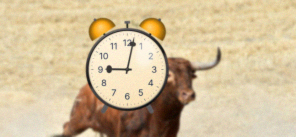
9:02
